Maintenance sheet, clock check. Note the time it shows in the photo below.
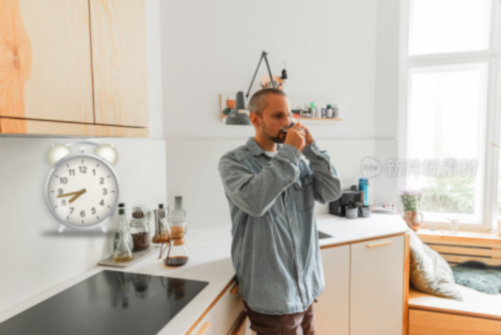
7:43
